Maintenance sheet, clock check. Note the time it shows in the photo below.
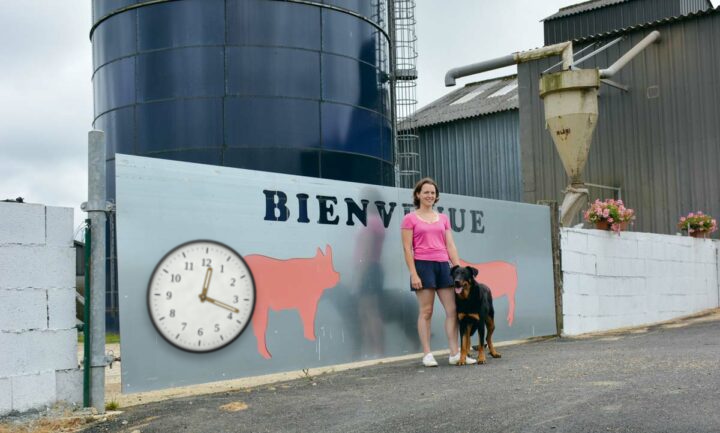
12:18
